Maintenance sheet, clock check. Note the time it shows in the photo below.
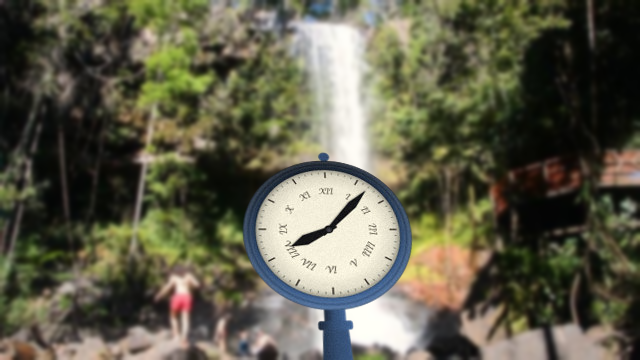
8:07
